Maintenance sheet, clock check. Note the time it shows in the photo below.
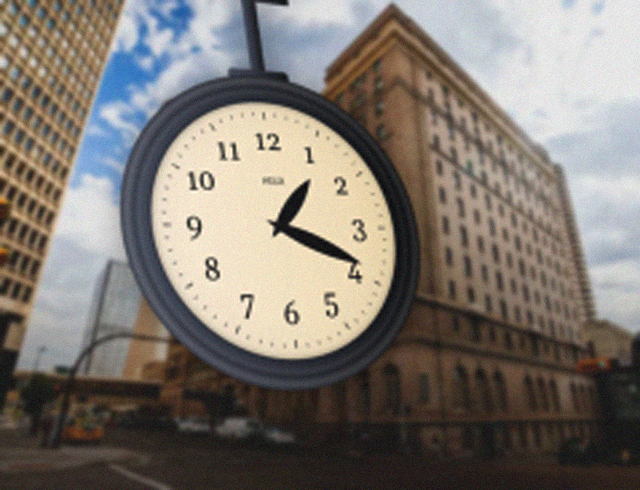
1:19
